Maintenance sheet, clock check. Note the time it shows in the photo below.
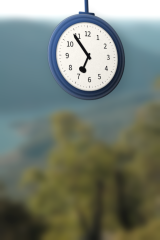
6:54
